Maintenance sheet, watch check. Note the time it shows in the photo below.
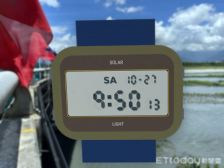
9:50:13
